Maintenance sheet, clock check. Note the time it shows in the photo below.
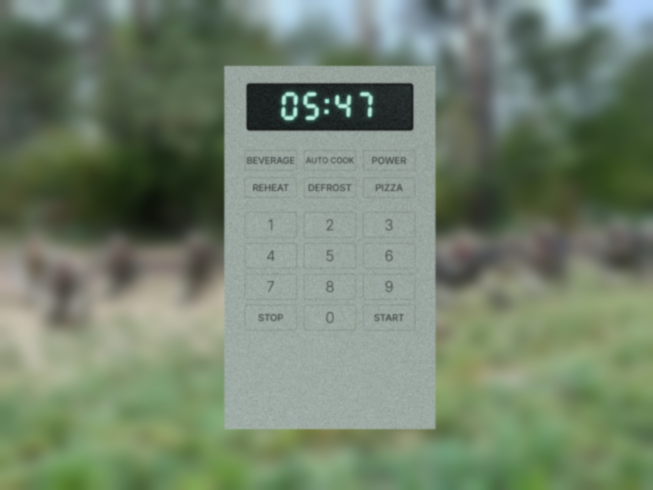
5:47
